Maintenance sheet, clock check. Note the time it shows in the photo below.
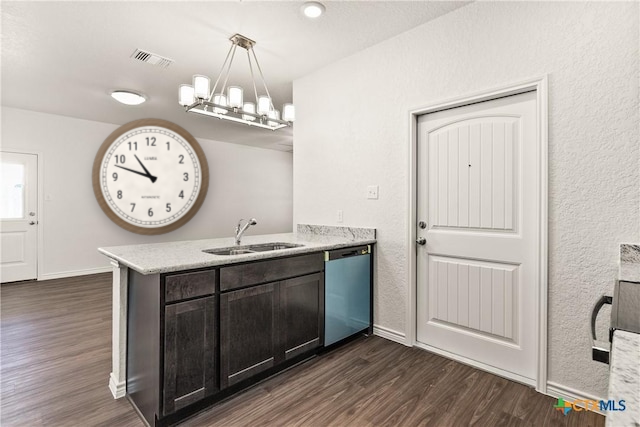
10:48
